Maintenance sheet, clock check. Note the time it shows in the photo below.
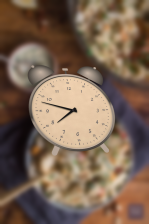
7:48
